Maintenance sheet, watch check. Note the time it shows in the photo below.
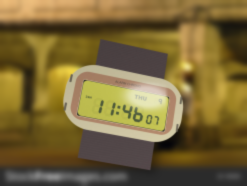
11:46:07
